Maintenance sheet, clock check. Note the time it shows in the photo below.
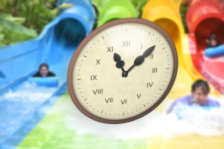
11:08
